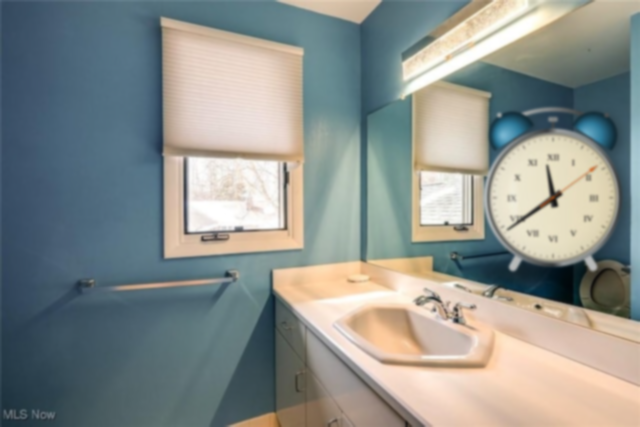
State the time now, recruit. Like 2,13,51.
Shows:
11,39,09
